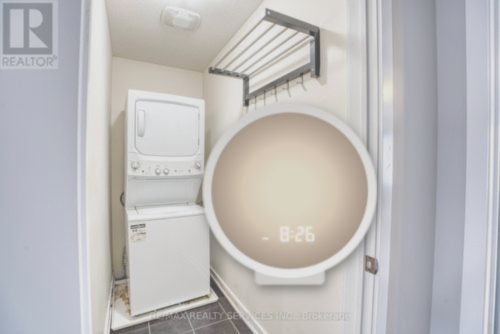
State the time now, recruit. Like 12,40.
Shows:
8,26
